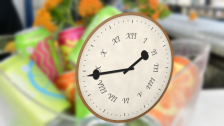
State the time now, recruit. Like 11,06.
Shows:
1,44
